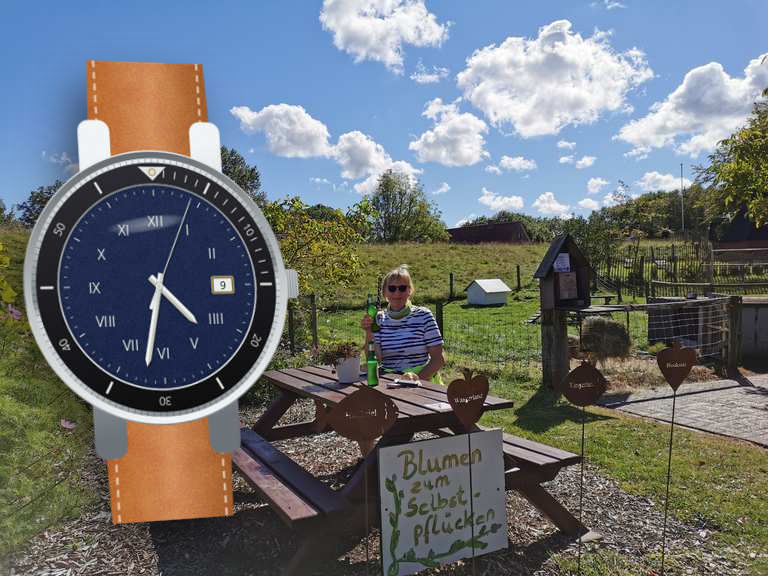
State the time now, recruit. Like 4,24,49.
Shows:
4,32,04
